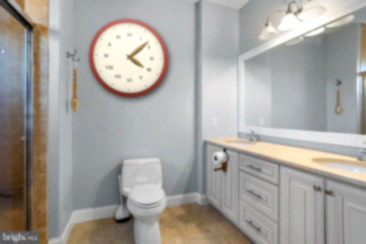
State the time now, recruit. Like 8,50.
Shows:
4,08
